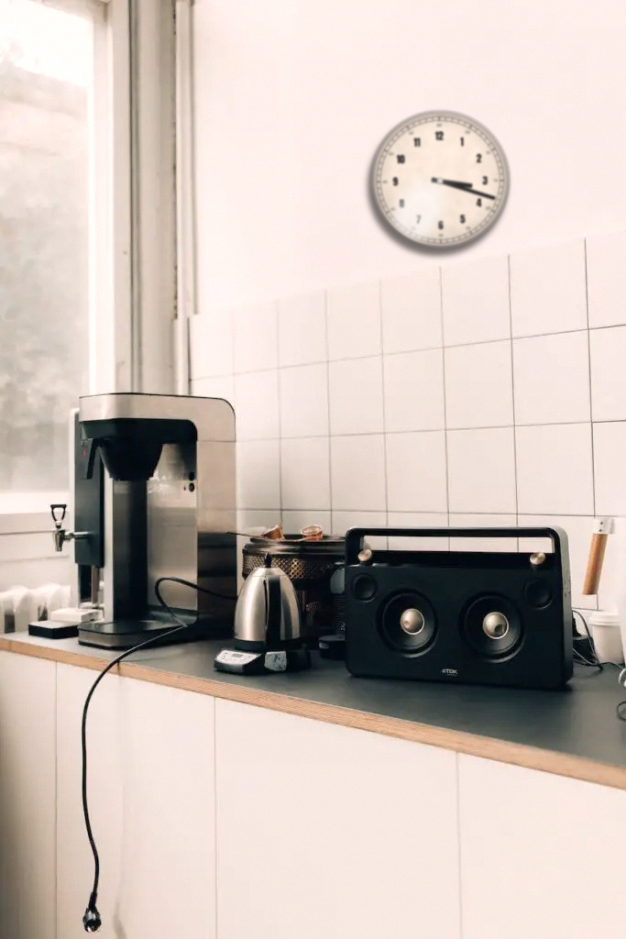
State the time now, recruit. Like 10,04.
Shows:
3,18
